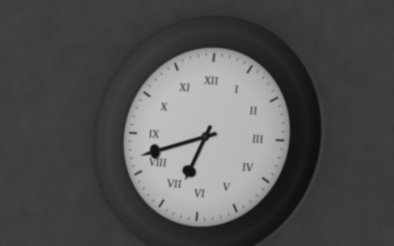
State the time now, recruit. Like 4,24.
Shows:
6,42
